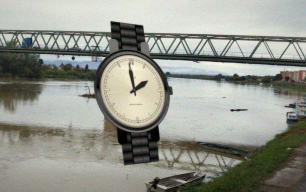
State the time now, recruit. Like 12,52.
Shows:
1,59
